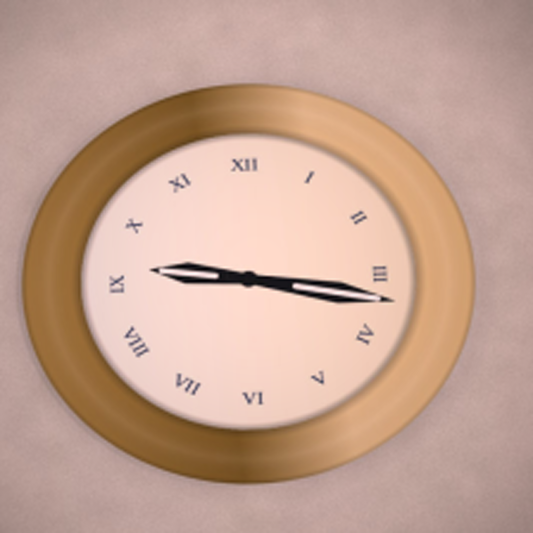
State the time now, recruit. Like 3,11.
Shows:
9,17
